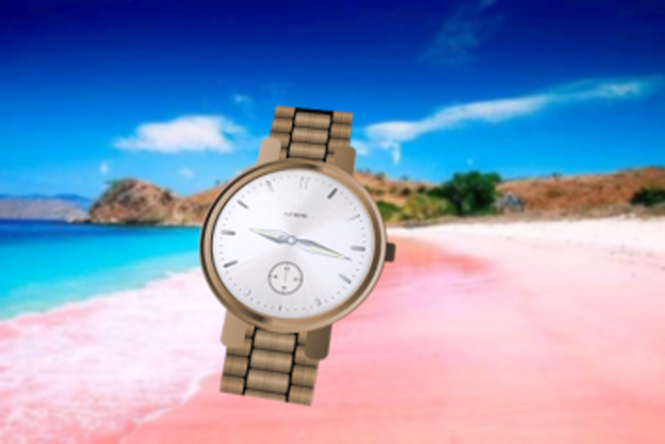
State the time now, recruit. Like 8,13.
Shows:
9,17
